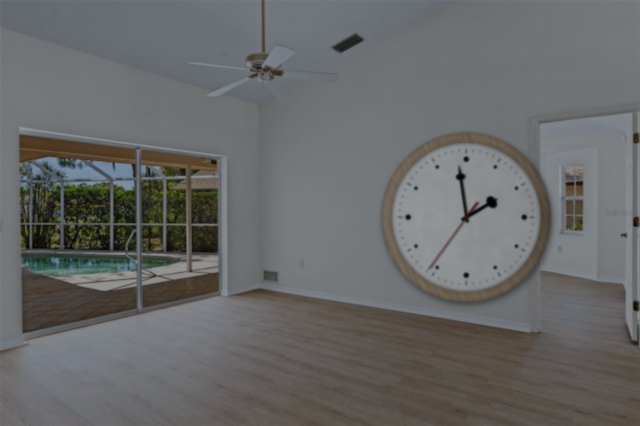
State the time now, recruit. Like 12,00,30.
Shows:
1,58,36
